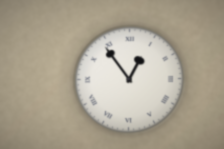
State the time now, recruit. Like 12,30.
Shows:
12,54
